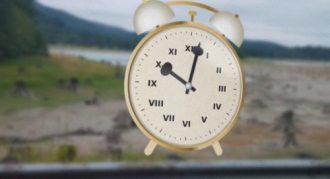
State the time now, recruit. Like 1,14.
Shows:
10,02
